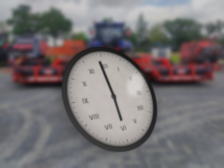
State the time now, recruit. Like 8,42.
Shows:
5,59
